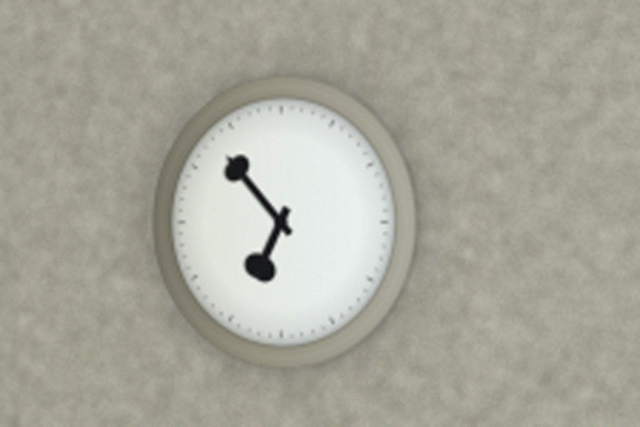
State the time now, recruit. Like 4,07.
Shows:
6,53
